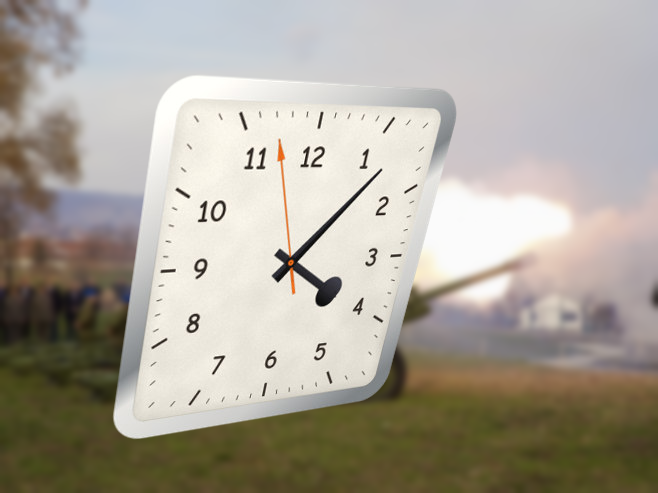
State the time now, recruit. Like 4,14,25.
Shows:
4,06,57
